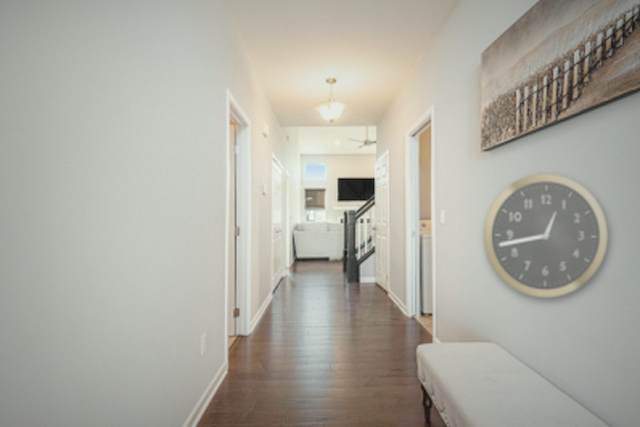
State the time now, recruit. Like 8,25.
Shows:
12,43
